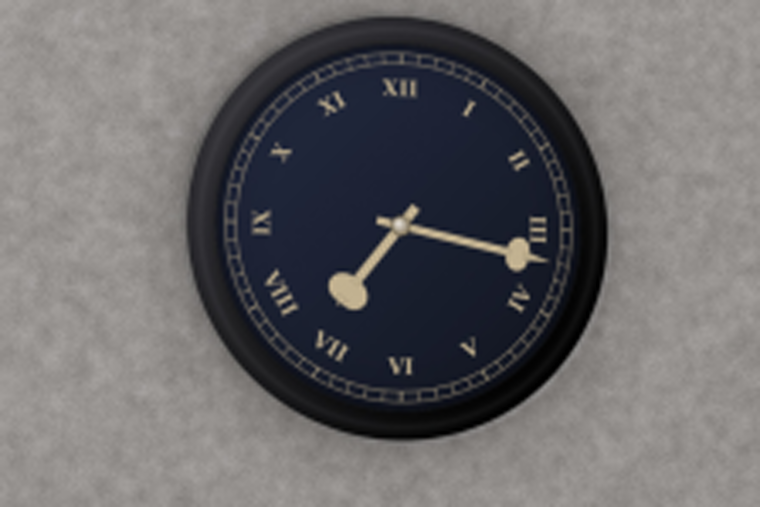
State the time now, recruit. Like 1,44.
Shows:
7,17
